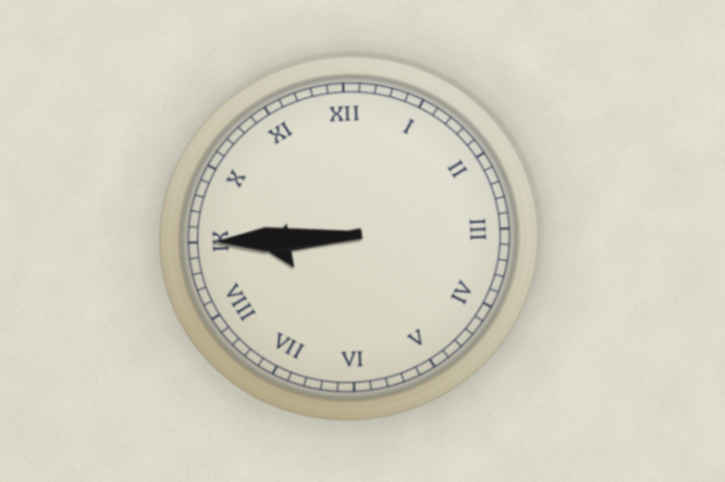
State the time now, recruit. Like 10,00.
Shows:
8,45
